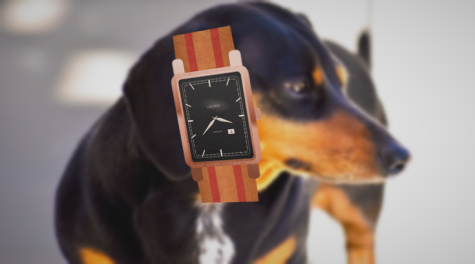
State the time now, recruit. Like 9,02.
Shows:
3,38
